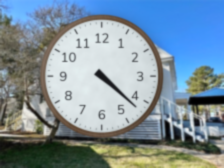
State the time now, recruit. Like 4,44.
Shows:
4,22
